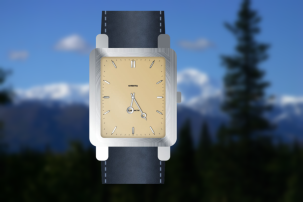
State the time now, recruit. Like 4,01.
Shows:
6,25
